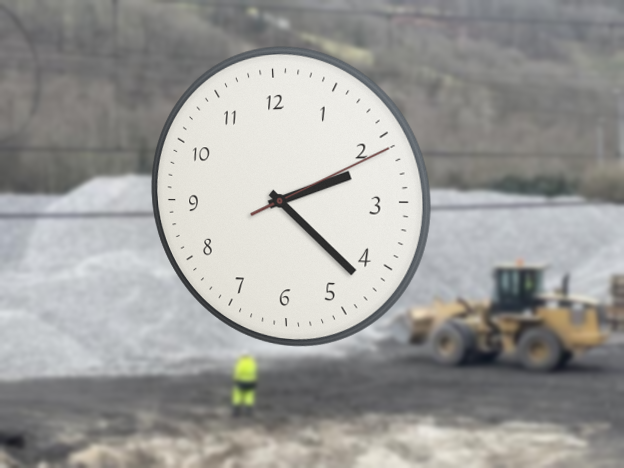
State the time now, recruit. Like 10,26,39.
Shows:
2,22,11
